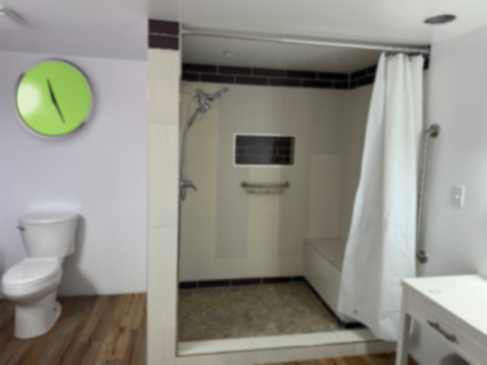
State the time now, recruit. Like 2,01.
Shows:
11,26
